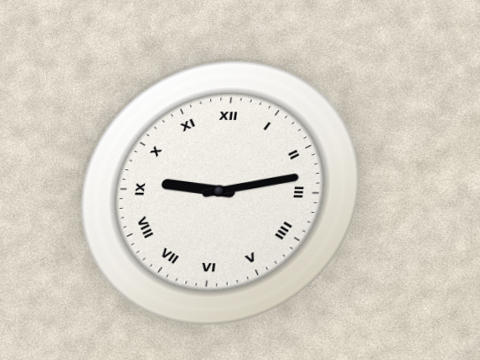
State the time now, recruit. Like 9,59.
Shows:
9,13
